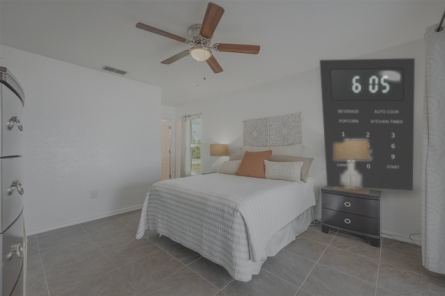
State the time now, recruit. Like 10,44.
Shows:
6,05
